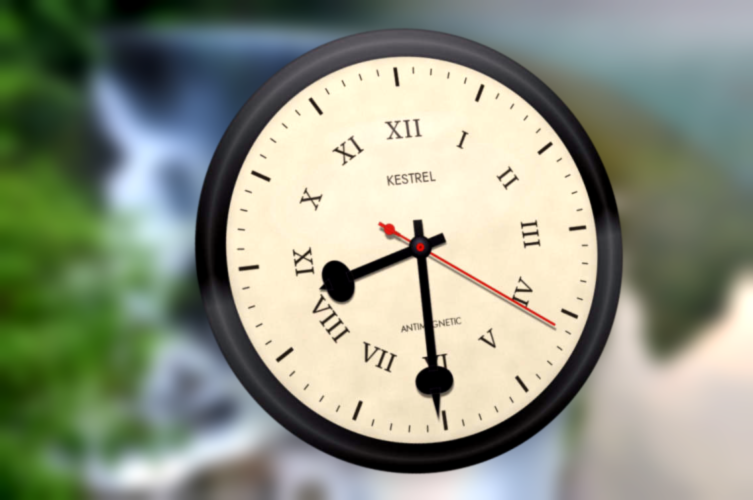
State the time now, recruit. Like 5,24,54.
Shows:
8,30,21
